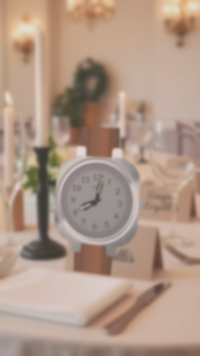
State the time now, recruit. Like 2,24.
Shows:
8,02
